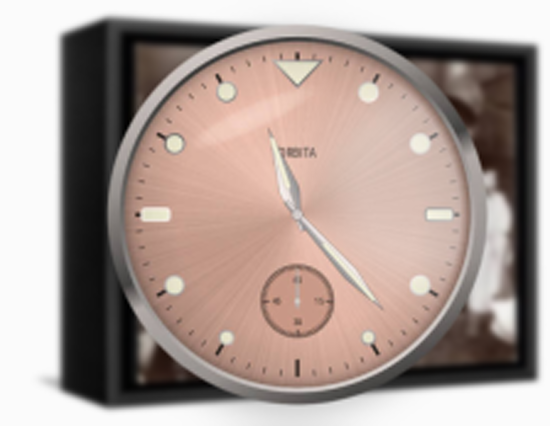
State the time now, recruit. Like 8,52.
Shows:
11,23
